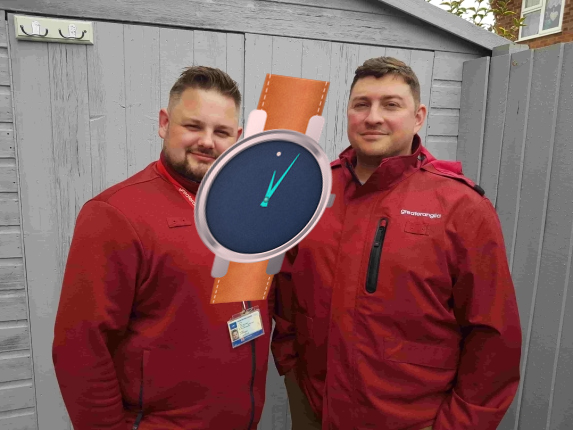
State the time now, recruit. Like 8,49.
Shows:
12,04
